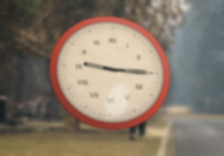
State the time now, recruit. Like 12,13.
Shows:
9,15
